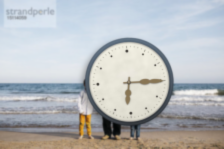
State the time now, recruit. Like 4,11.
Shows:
6,15
